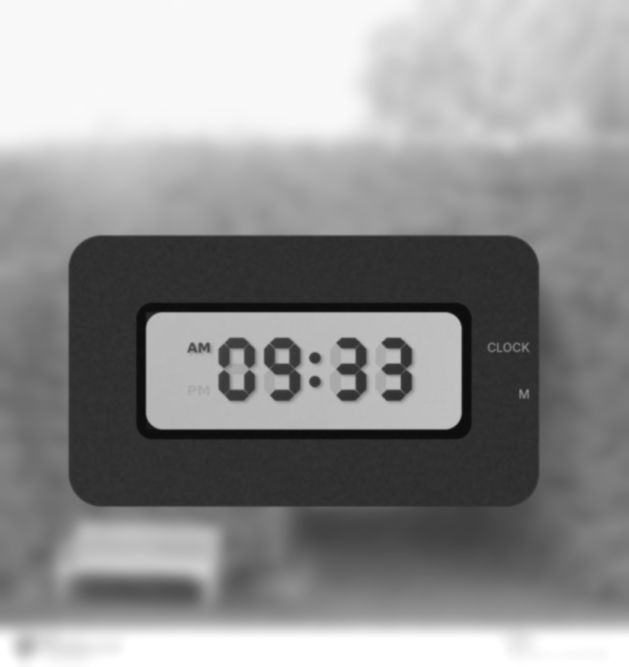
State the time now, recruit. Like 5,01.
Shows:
9,33
